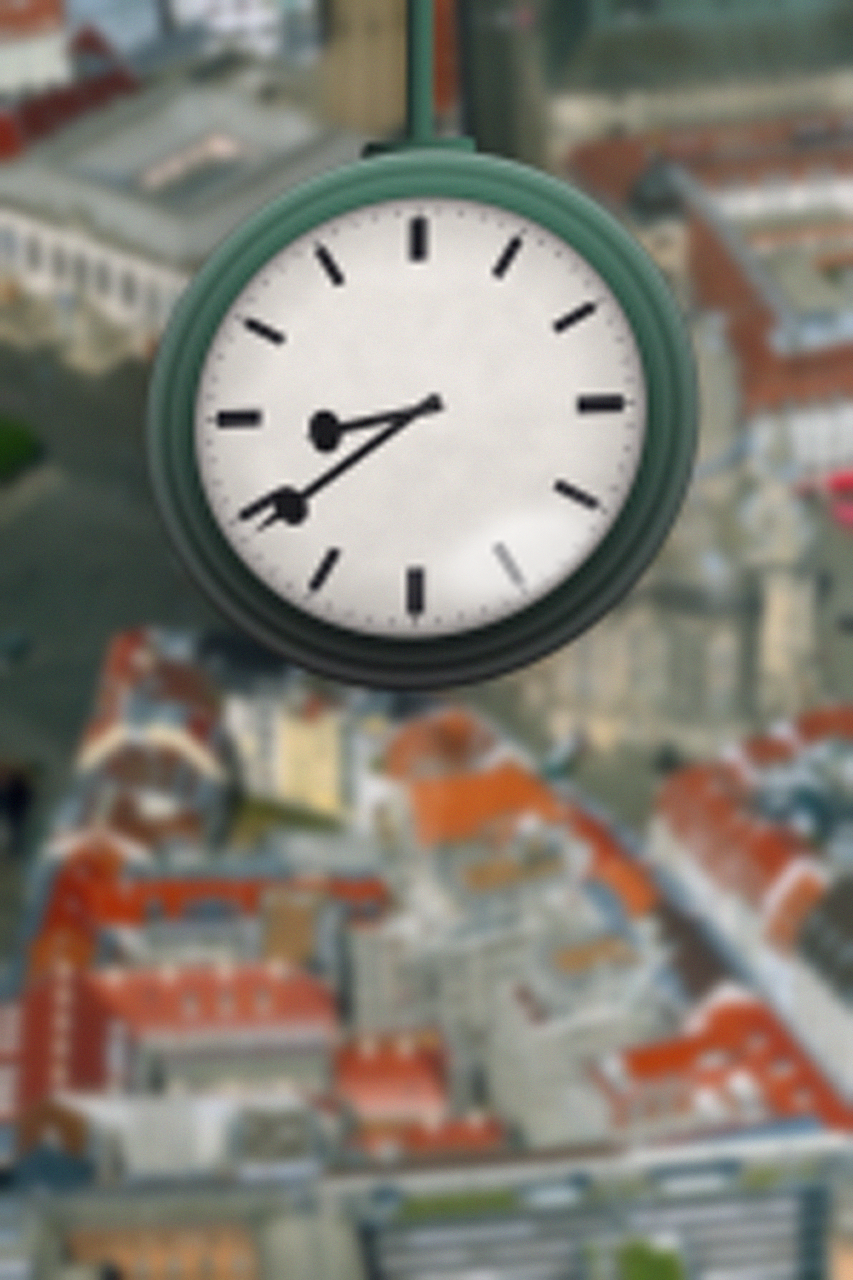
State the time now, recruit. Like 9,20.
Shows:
8,39
